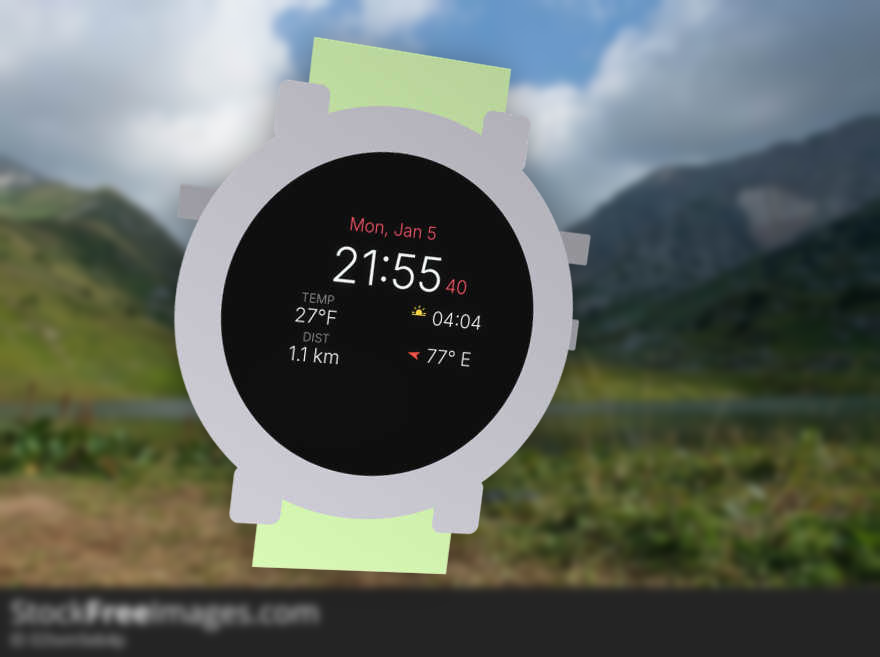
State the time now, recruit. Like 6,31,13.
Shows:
21,55,40
